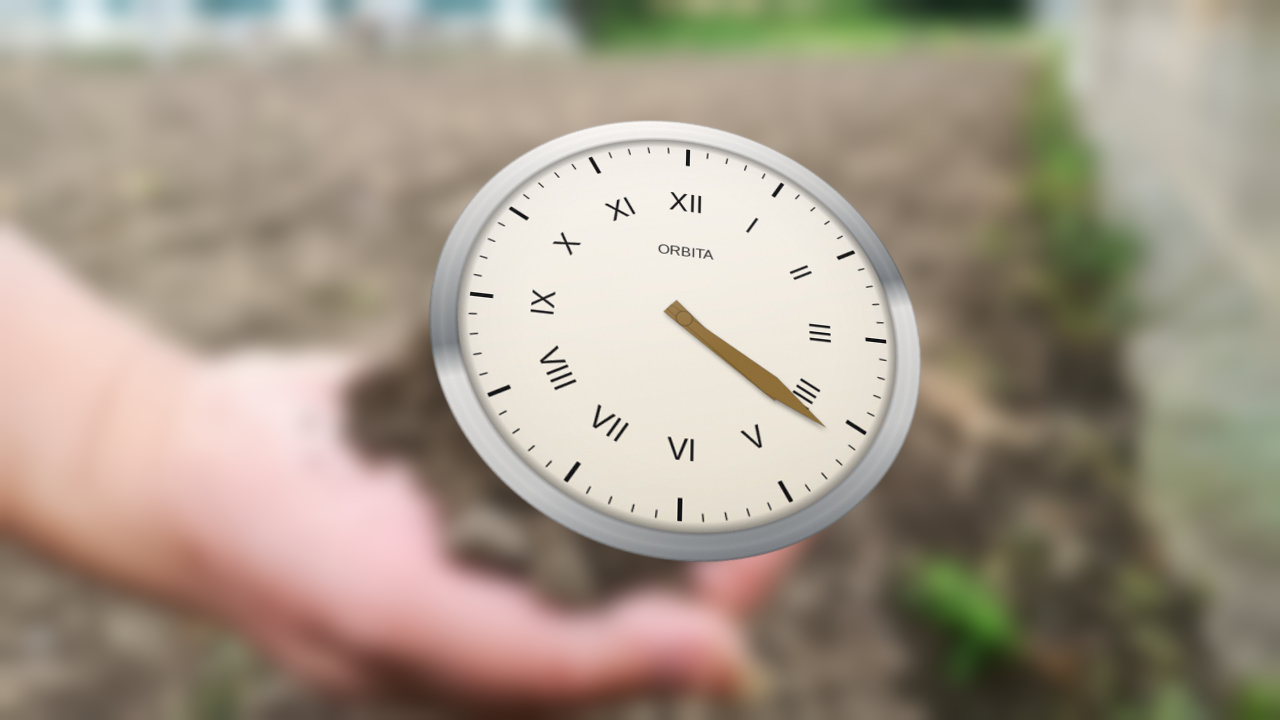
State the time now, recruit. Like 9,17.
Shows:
4,21
